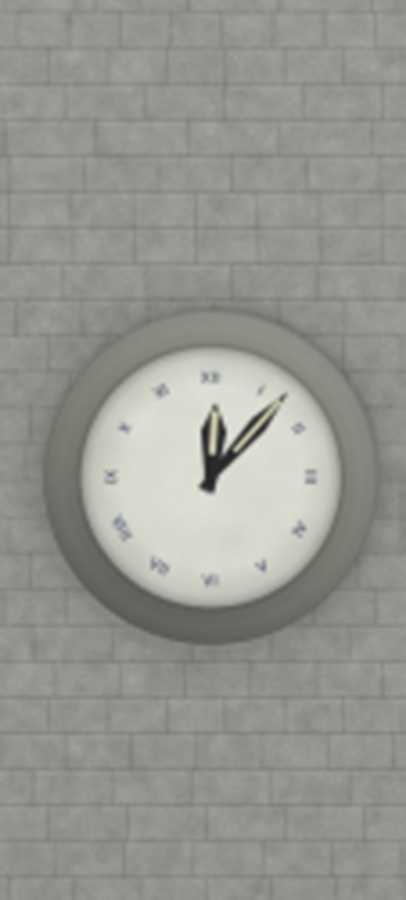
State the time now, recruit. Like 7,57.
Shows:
12,07
